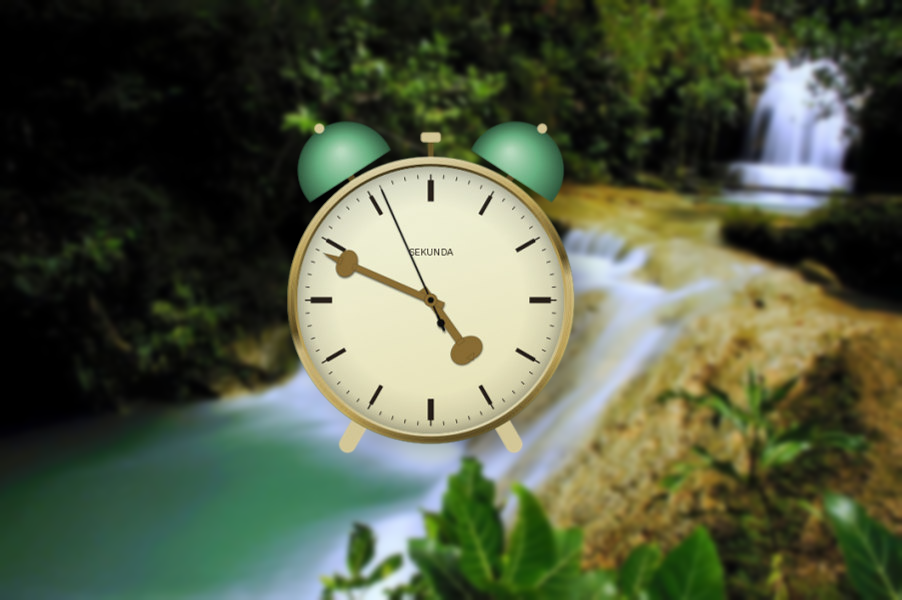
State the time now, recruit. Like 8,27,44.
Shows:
4,48,56
